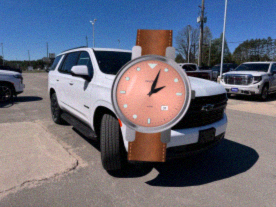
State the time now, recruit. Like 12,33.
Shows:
2,03
